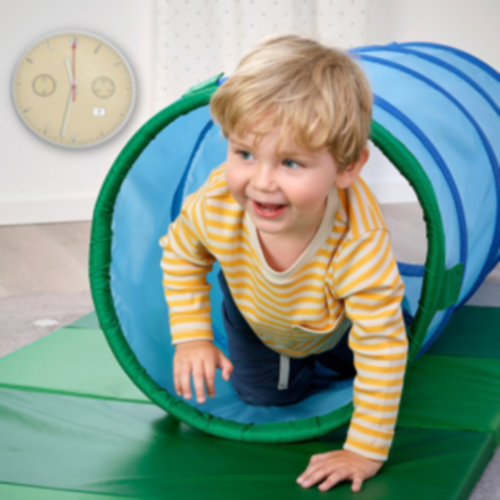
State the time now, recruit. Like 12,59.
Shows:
11,32
